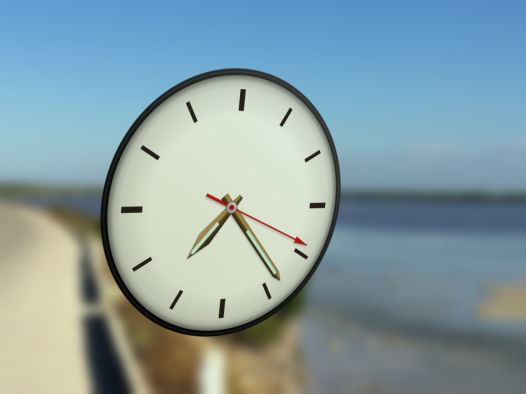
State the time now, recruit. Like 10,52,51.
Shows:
7,23,19
